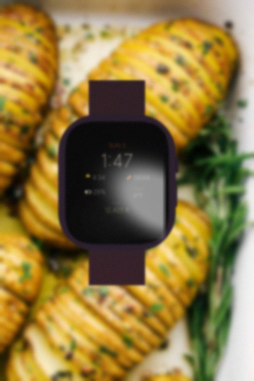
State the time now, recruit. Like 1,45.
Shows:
1,47
